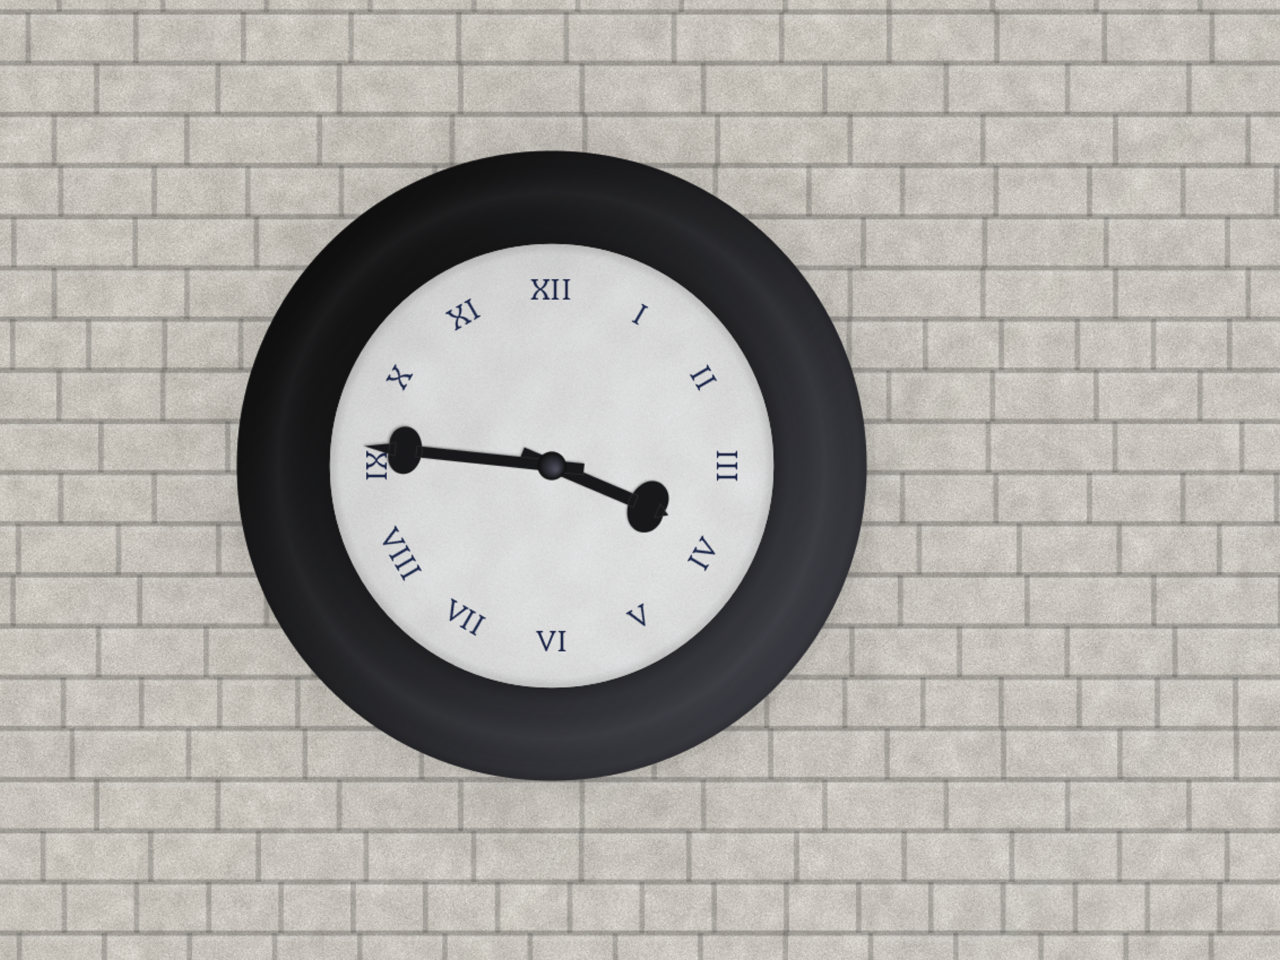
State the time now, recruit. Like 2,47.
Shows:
3,46
